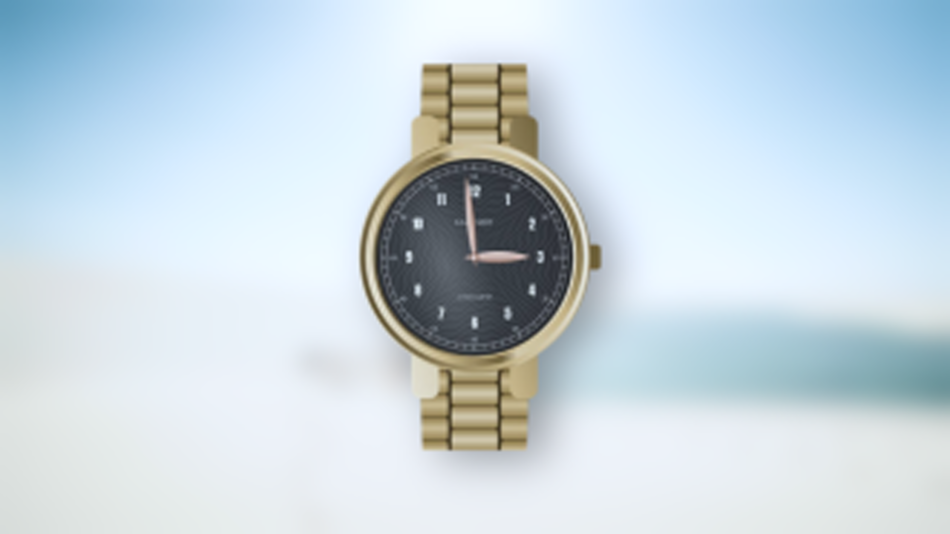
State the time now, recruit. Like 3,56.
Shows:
2,59
